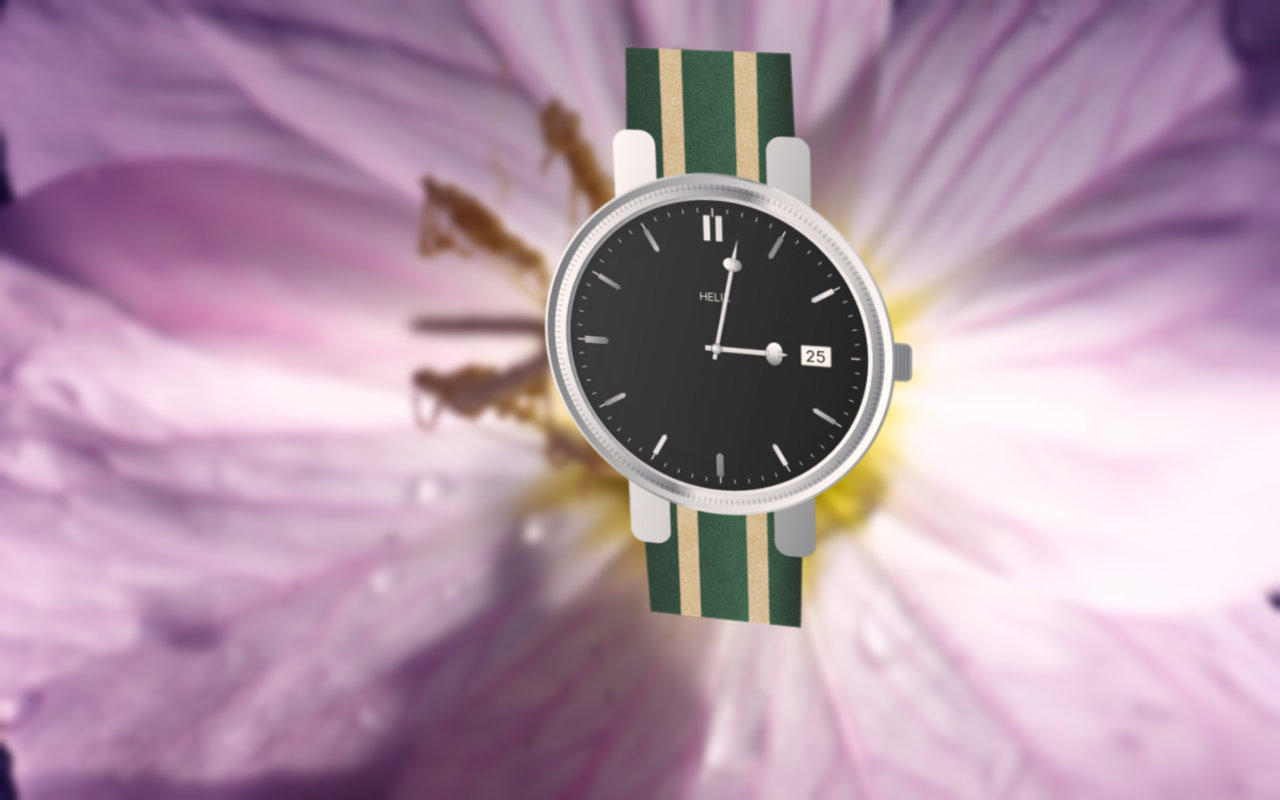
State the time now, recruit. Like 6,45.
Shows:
3,02
